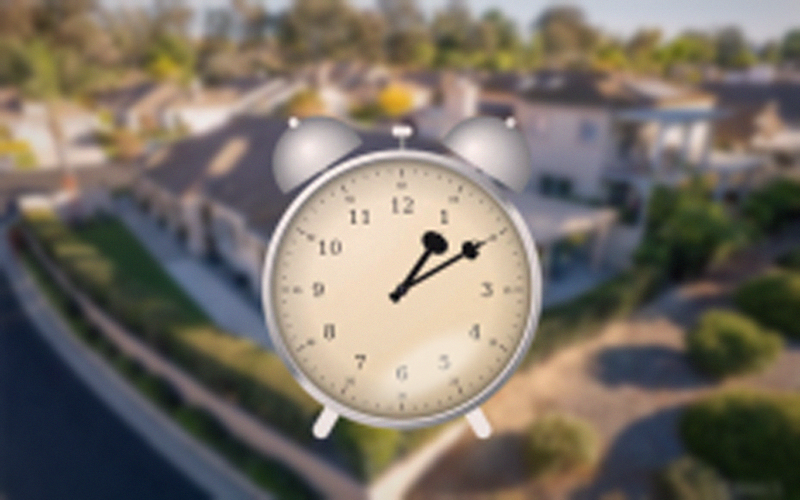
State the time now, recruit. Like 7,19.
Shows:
1,10
